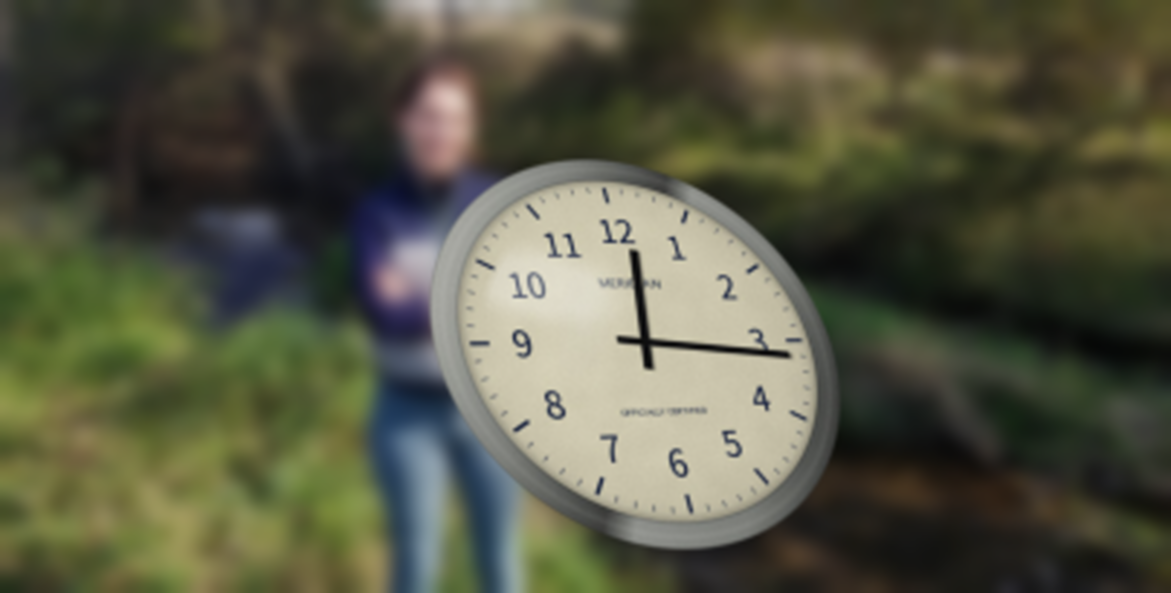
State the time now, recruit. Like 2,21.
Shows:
12,16
